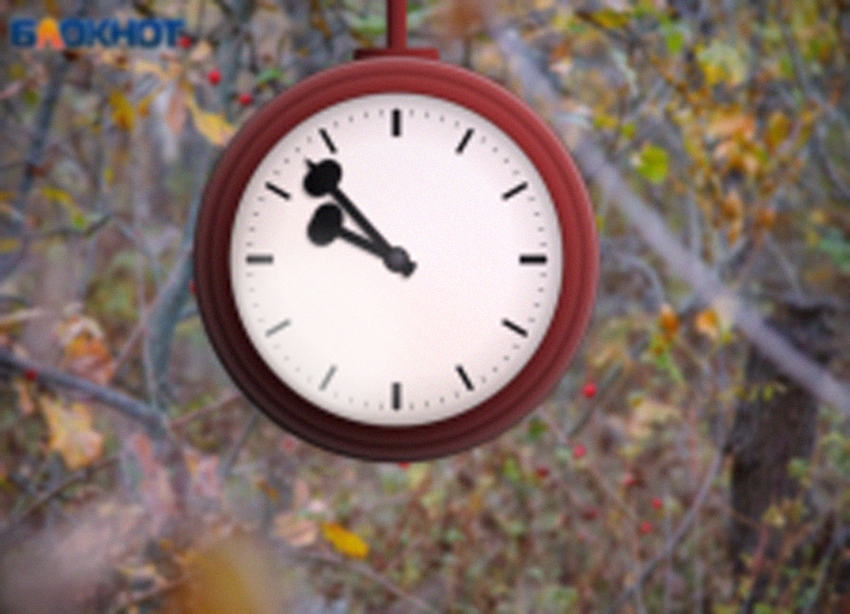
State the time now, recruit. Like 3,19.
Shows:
9,53
